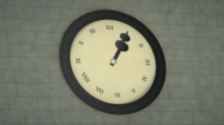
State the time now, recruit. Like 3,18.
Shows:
1,05
